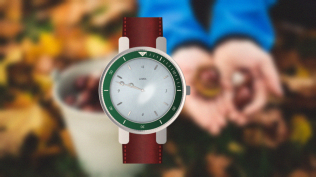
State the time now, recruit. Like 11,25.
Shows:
9,48
